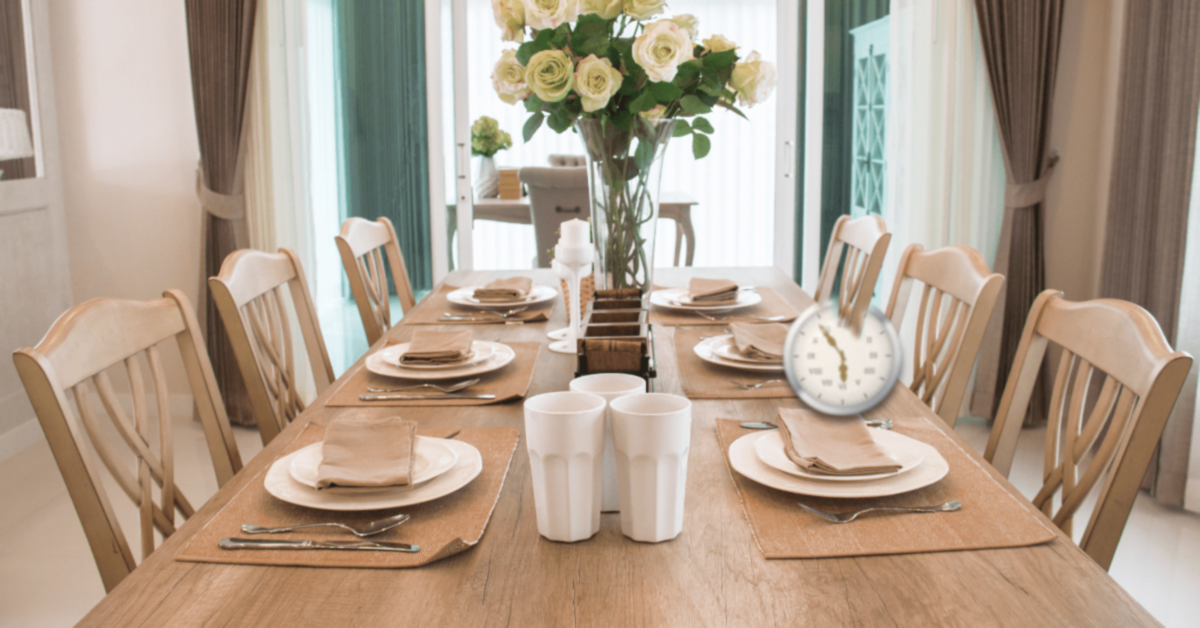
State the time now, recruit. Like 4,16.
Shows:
5,54
